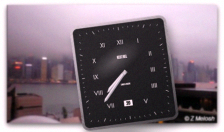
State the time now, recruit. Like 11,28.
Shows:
7,37
